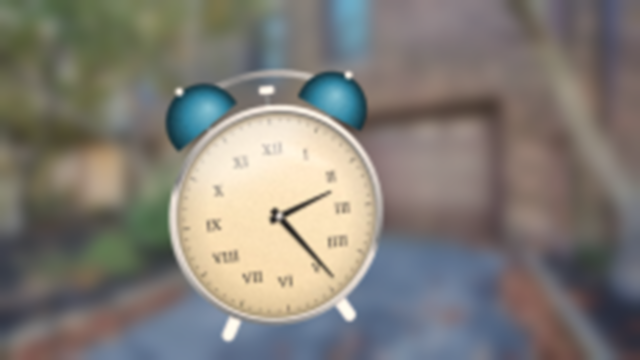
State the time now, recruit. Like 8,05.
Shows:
2,24
